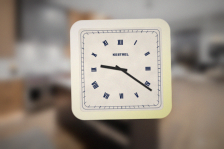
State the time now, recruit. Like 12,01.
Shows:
9,21
